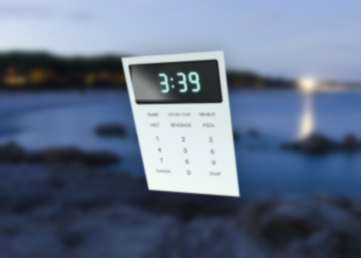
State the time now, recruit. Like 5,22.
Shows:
3,39
